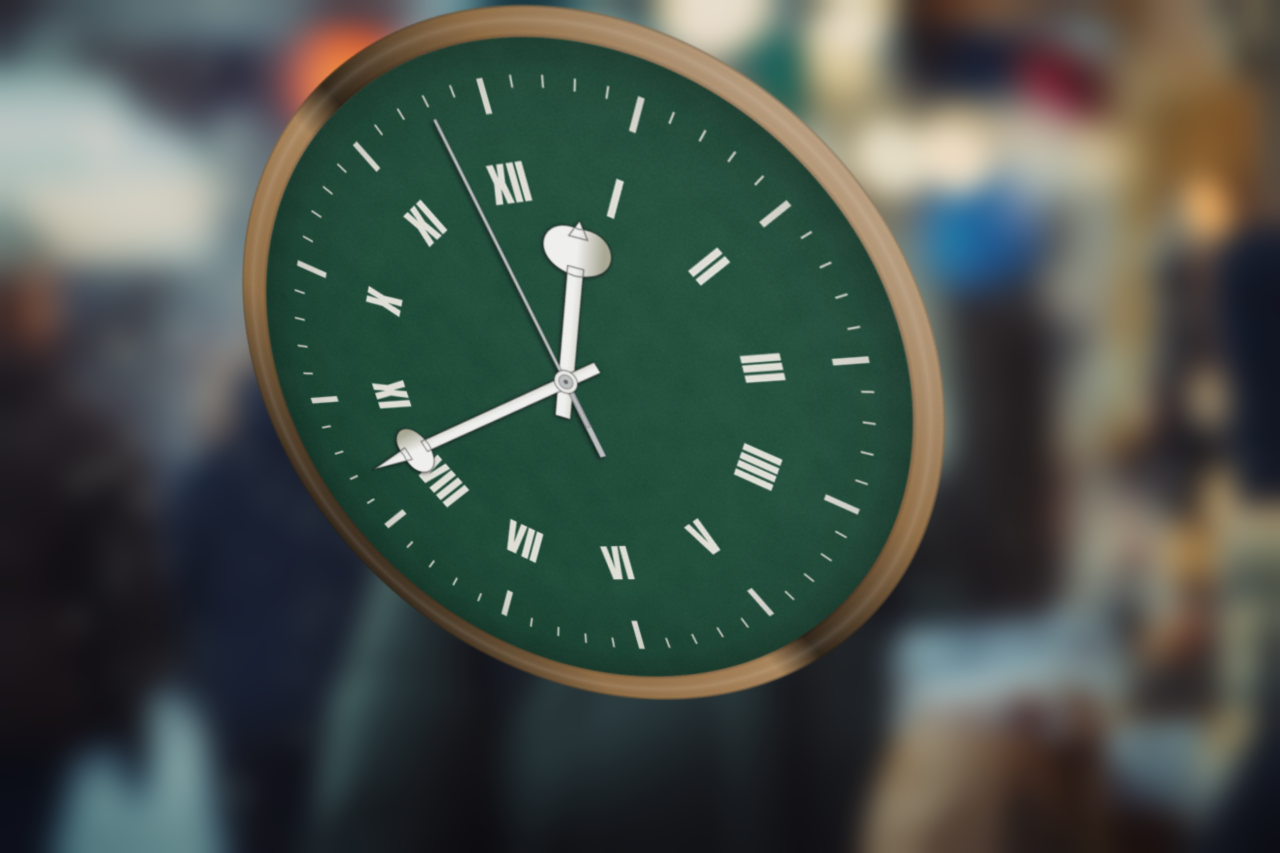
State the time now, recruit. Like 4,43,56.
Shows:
12,41,58
